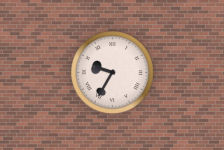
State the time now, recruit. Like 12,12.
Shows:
9,35
